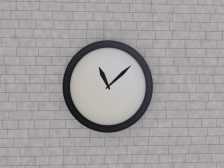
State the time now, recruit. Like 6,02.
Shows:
11,08
